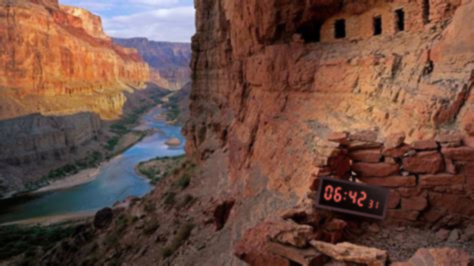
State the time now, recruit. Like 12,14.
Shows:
6,42
